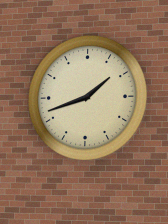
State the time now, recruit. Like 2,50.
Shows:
1,42
